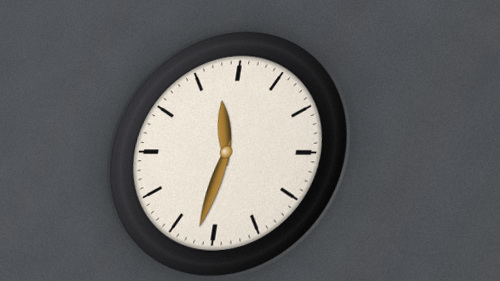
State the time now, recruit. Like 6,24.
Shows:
11,32
